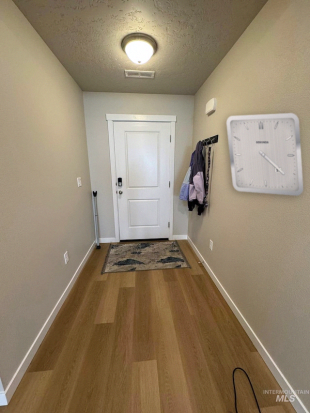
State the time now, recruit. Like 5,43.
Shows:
4,22
